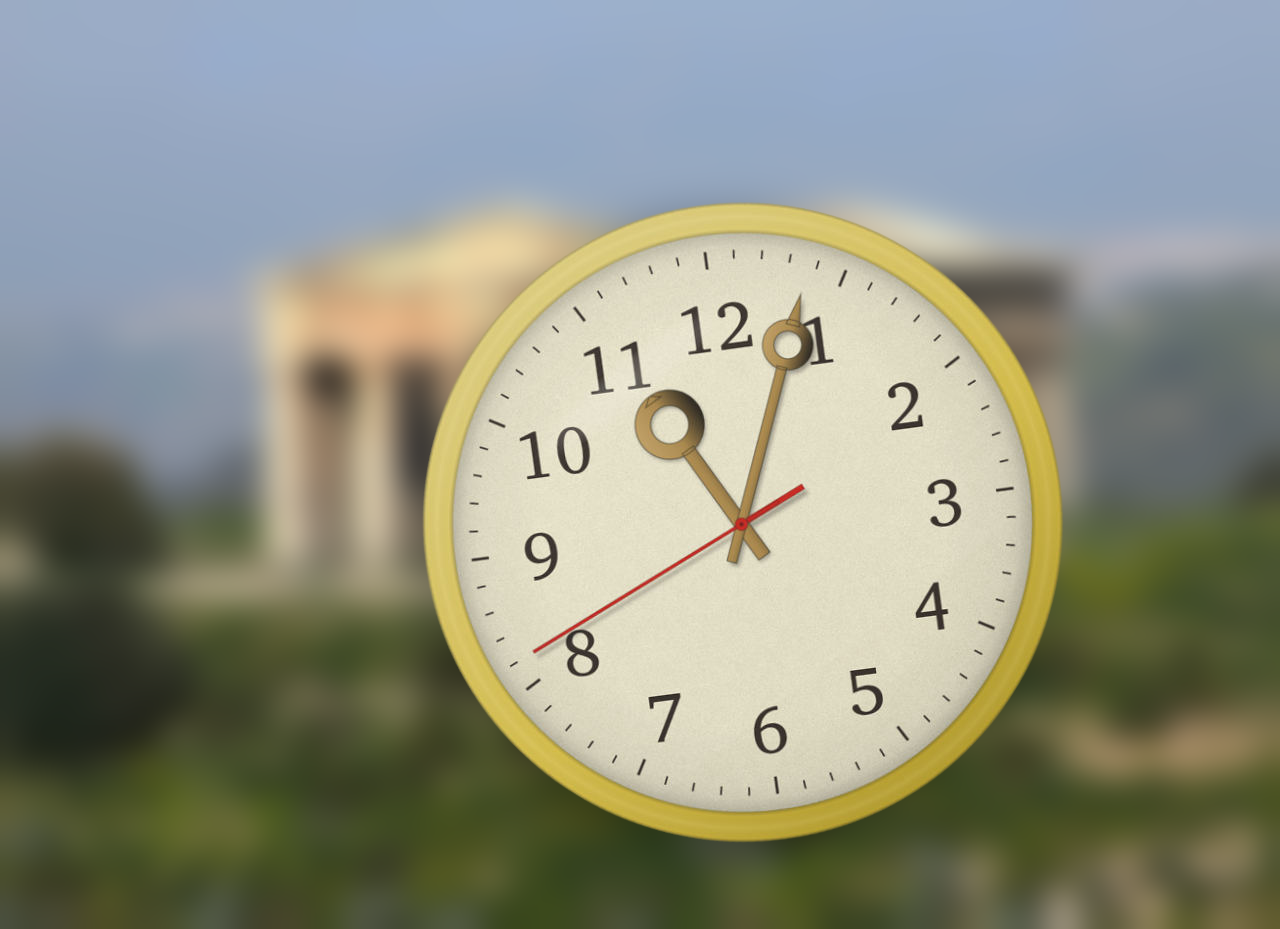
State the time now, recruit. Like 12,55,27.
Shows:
11,03,41
